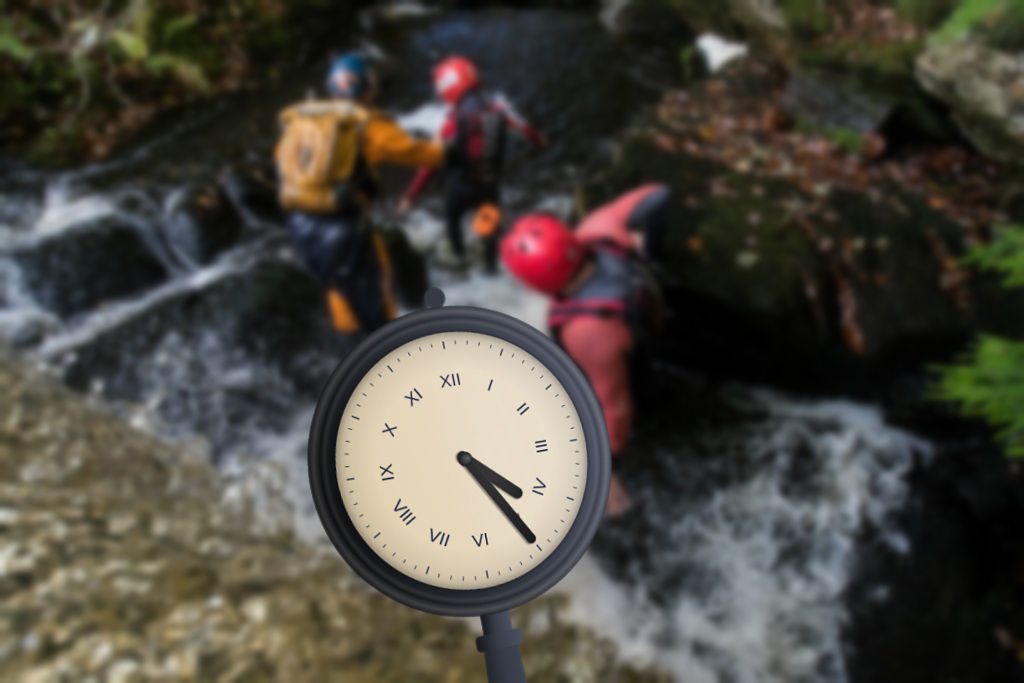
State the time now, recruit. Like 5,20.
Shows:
4,25
